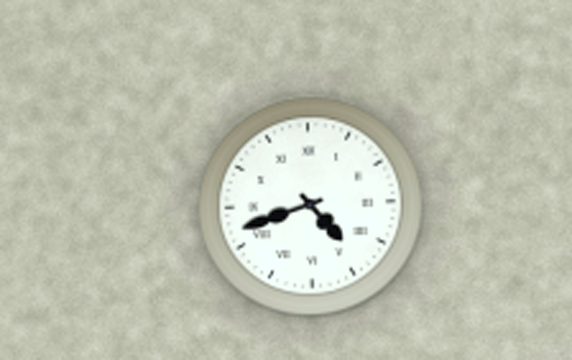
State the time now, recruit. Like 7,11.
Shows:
4,42
